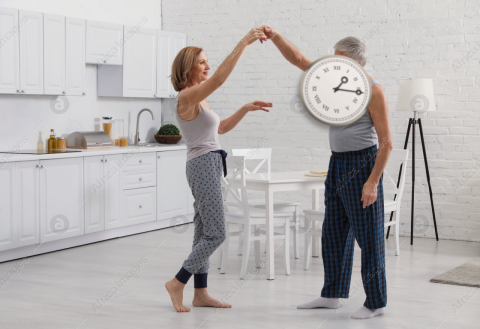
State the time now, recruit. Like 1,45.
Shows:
1,16
